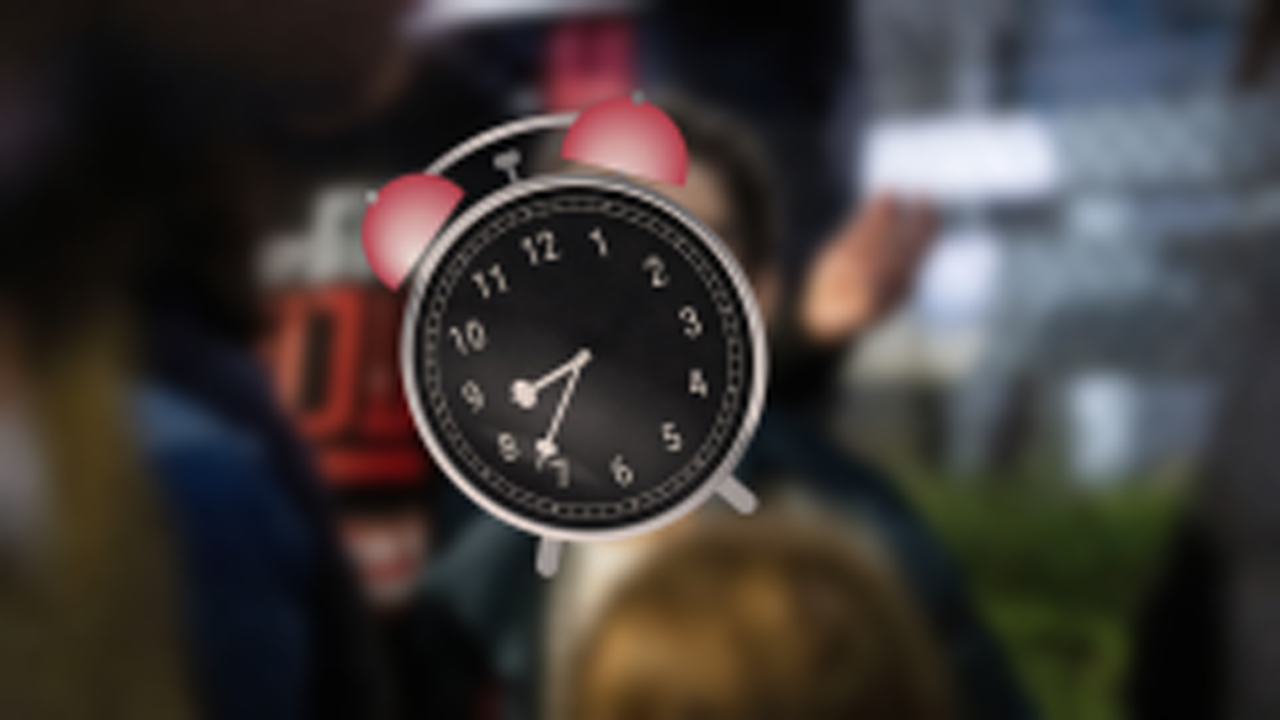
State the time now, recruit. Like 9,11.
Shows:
8,37
